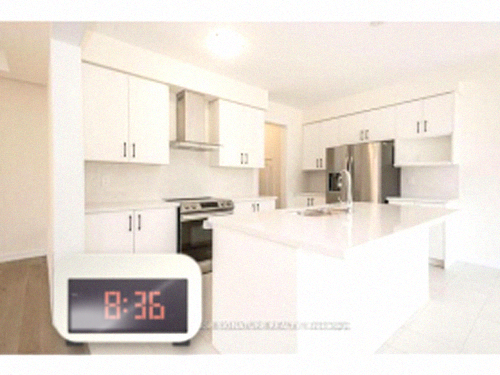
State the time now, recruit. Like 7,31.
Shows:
8,36
